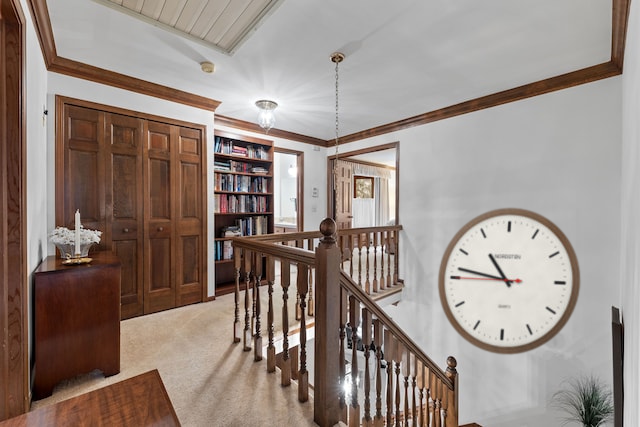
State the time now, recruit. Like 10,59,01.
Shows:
10,46,45
